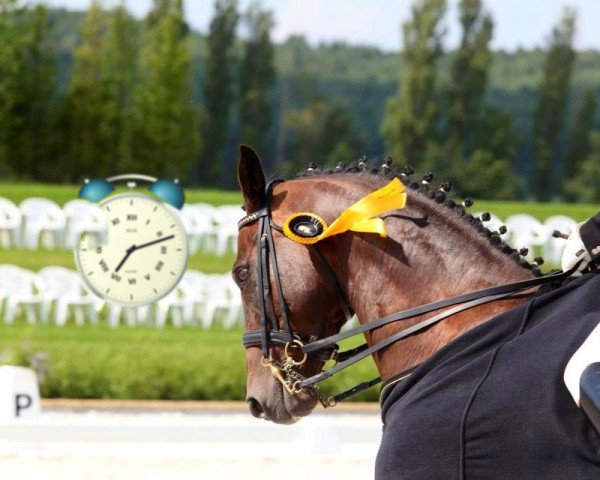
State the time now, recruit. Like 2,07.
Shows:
7,12
